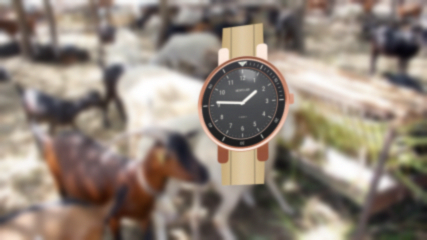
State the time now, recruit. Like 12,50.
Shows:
1,46
